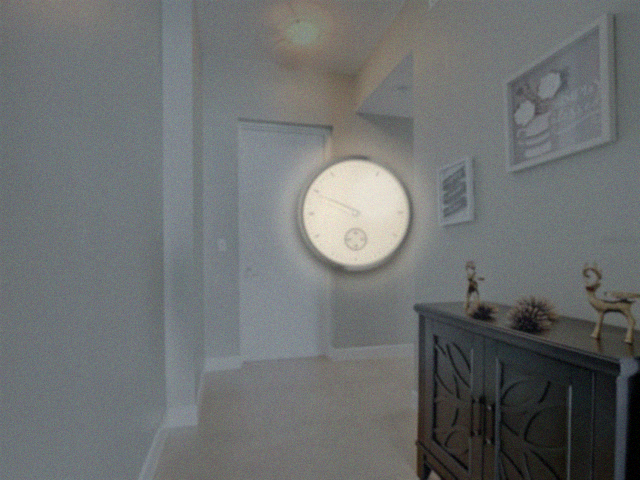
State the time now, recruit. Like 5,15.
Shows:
9,49
